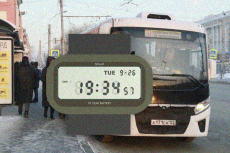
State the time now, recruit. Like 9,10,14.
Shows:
19,34,57
